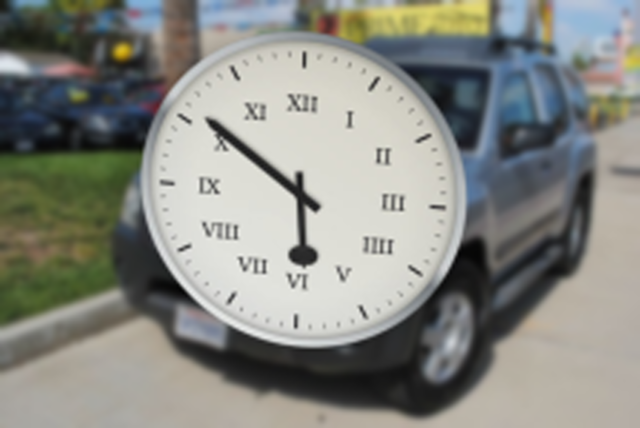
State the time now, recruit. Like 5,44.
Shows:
5,51
